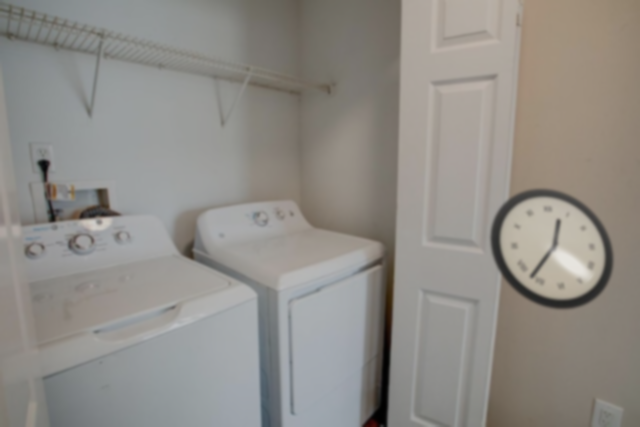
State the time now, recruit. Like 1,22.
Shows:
12,37
